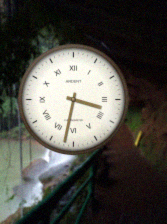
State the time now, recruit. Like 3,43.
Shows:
3,32
